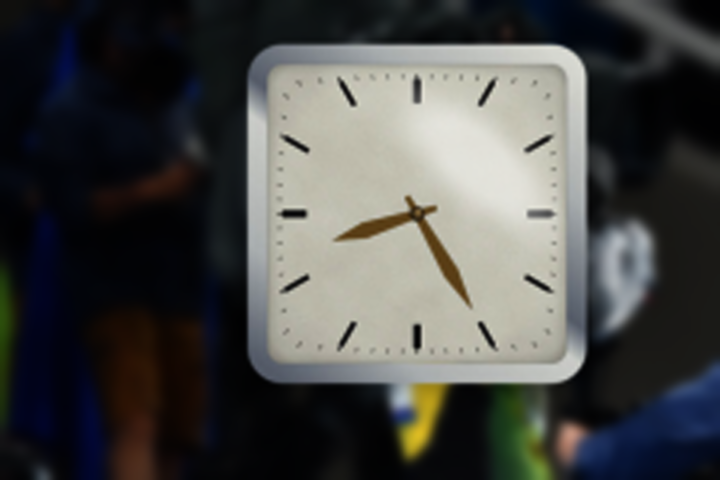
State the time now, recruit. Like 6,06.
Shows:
8,25
